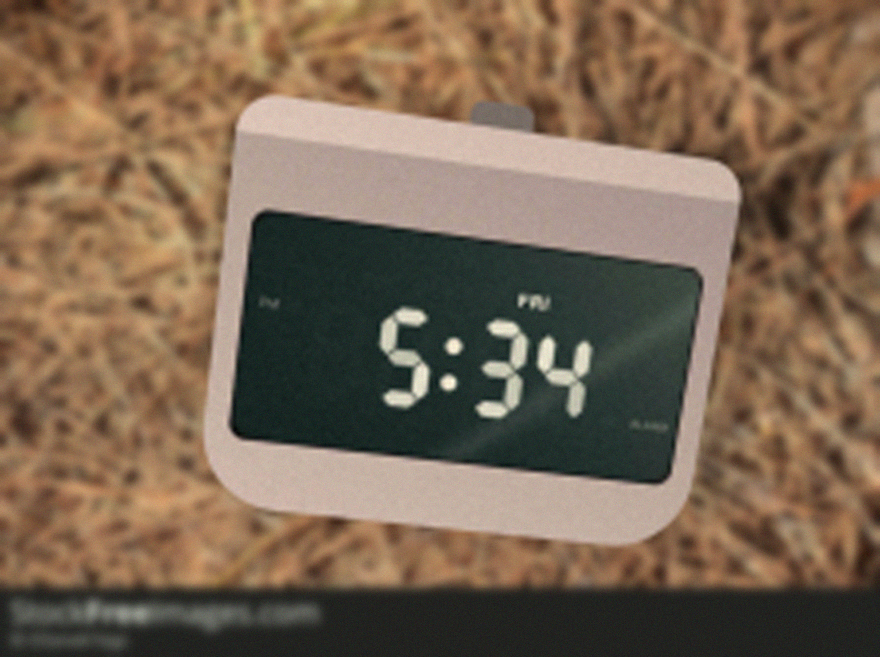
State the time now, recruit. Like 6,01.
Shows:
5,34
